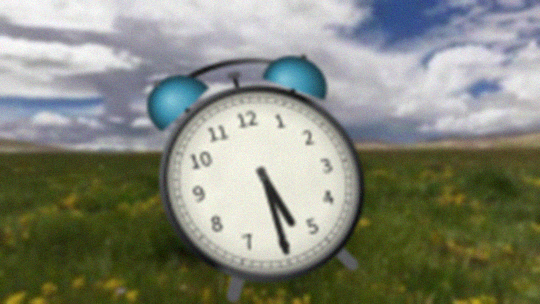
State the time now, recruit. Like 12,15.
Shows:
5,30
